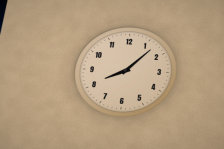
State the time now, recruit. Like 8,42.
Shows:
8,07
